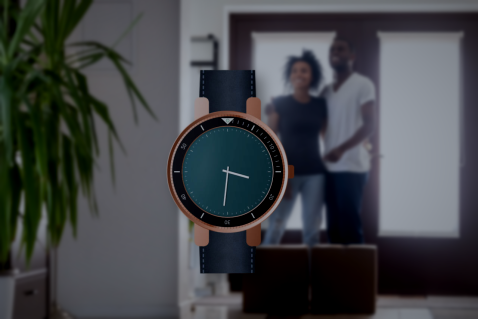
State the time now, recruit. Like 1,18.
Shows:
3,31
